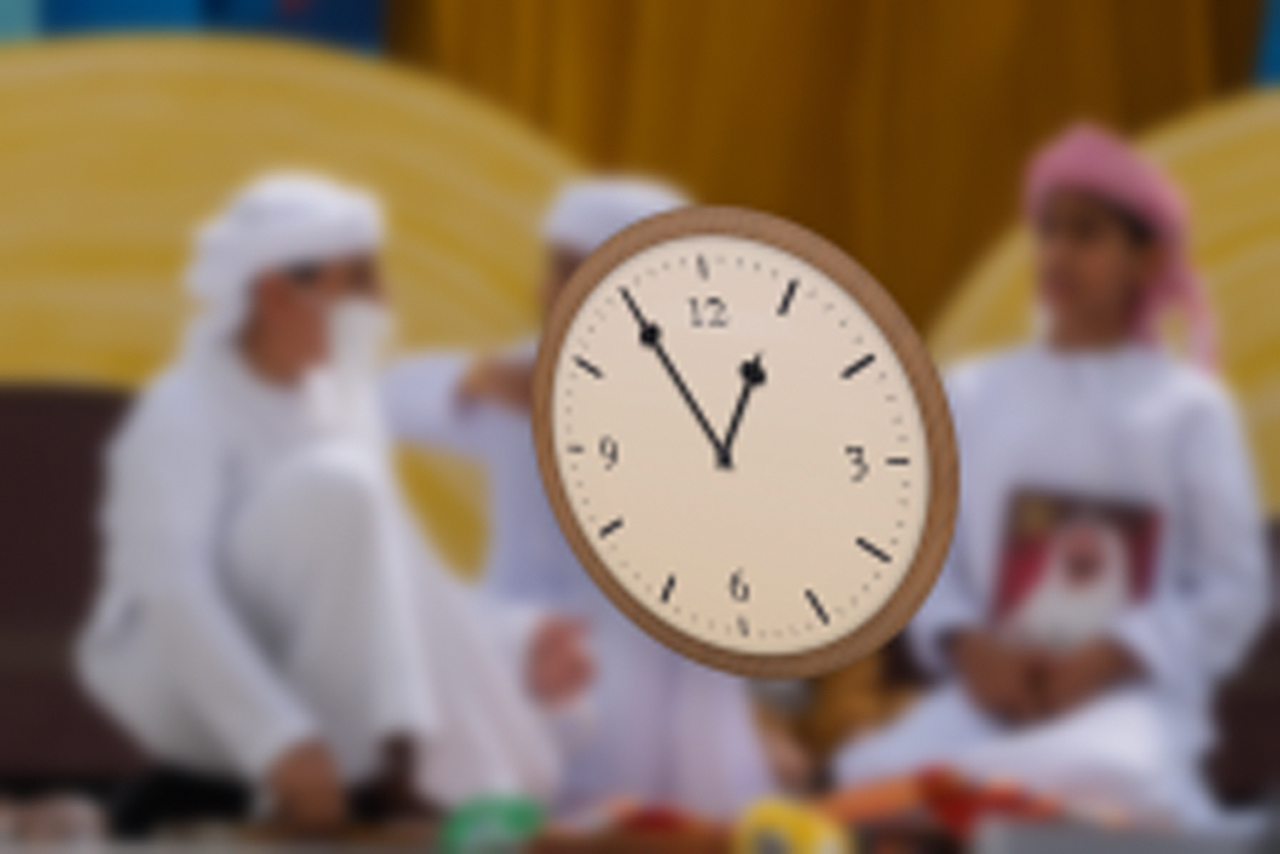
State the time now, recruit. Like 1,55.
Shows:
12,55
